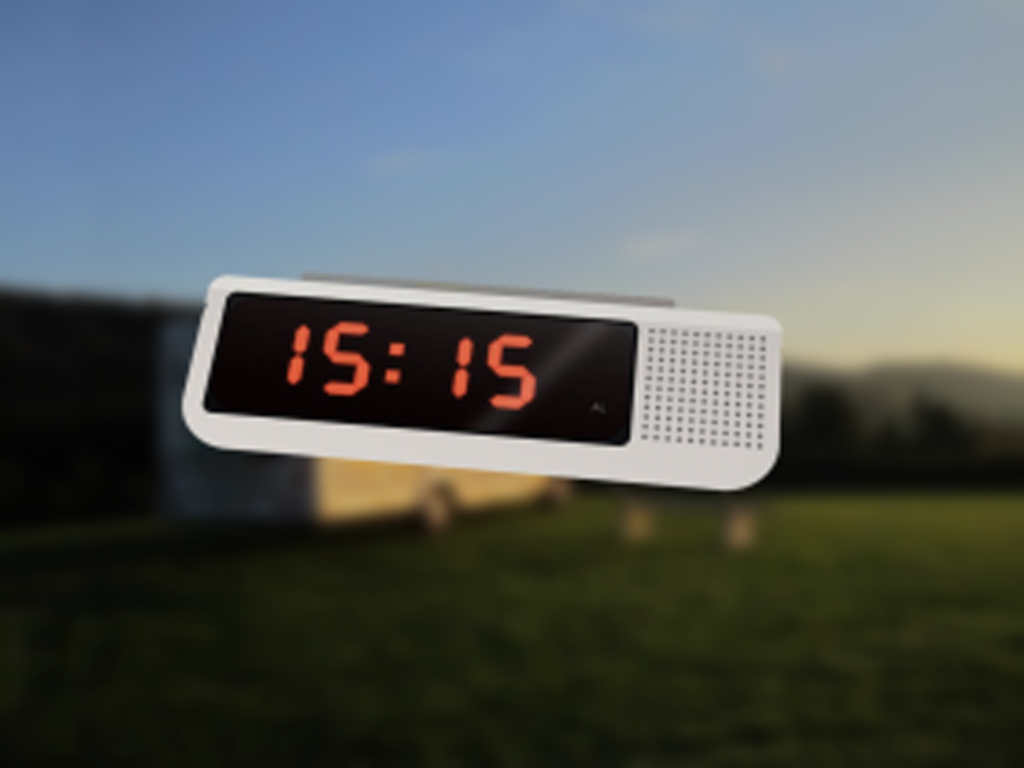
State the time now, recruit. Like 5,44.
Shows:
15,15
